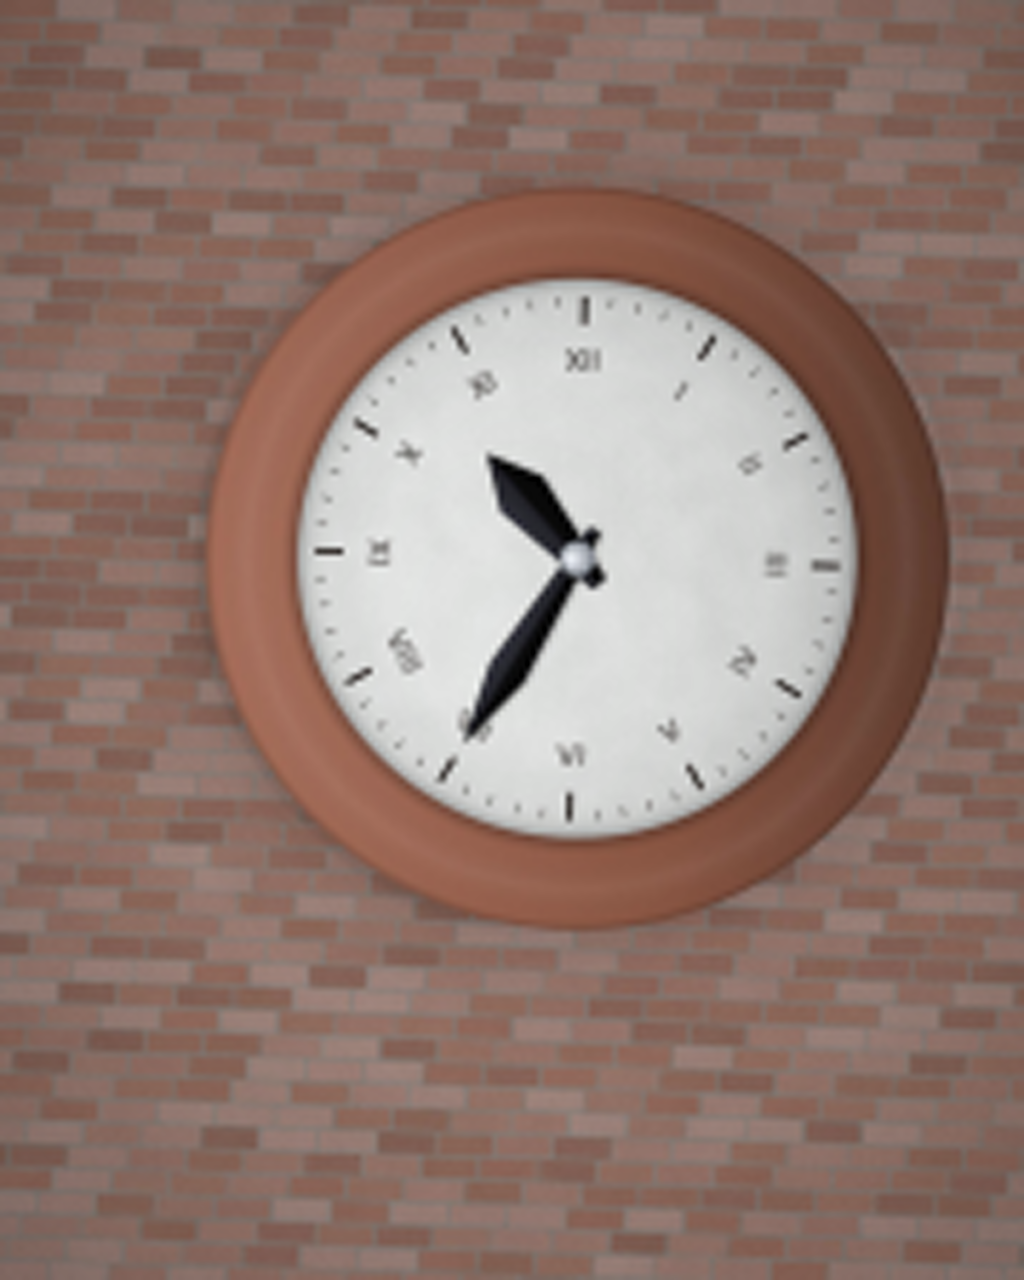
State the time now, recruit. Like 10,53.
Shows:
10,35
